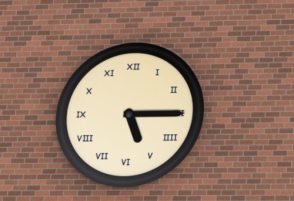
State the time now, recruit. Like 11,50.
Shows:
5,15
